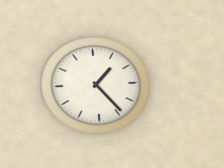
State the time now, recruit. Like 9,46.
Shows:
1,24
